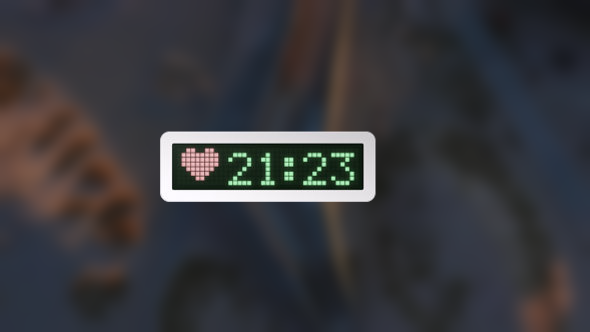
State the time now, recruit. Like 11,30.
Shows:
21,23
